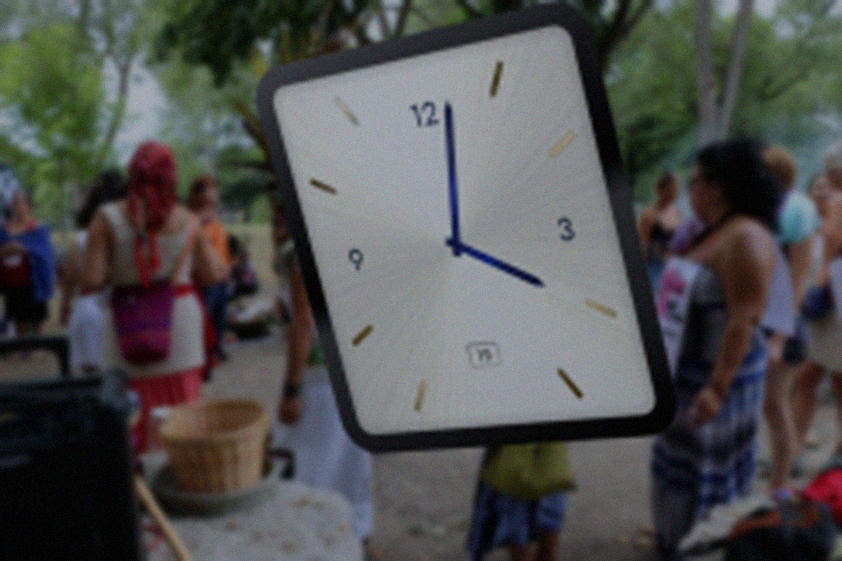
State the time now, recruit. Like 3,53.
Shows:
4,02
